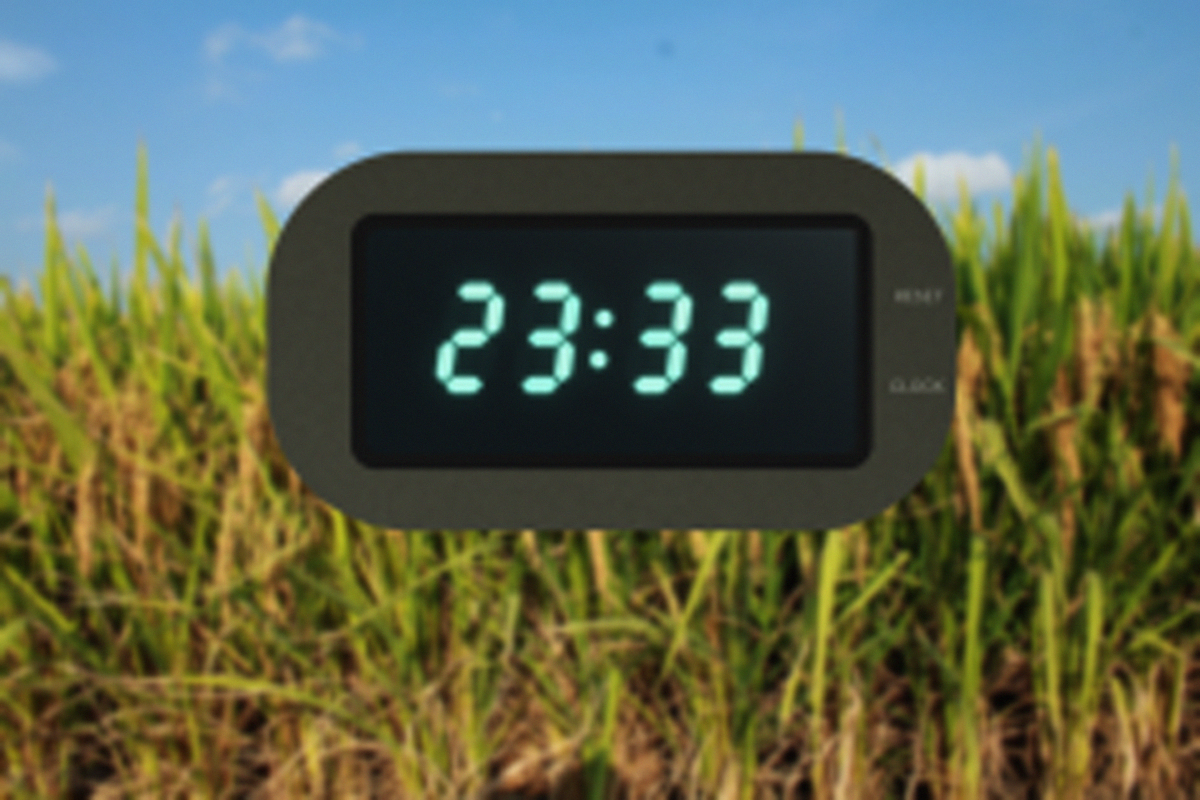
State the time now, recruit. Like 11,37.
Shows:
23,33
